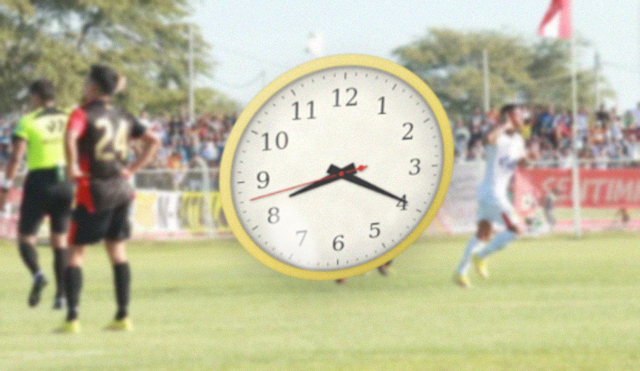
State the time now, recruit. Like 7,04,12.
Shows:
8,19,43
